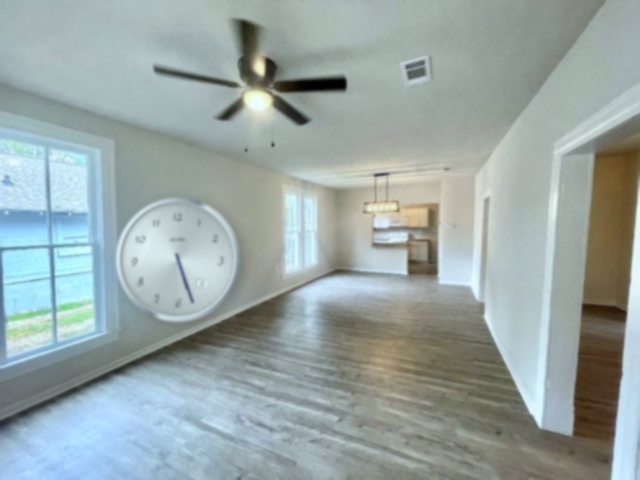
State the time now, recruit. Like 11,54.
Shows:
5,27
